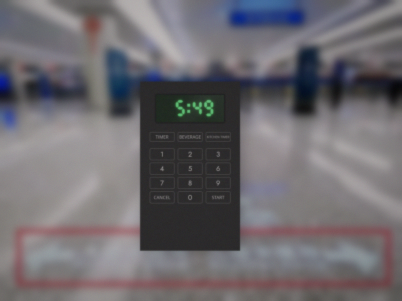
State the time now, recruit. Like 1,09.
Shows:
5,49
